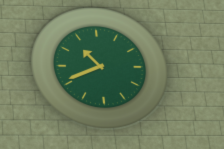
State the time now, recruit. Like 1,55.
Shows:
10,41
